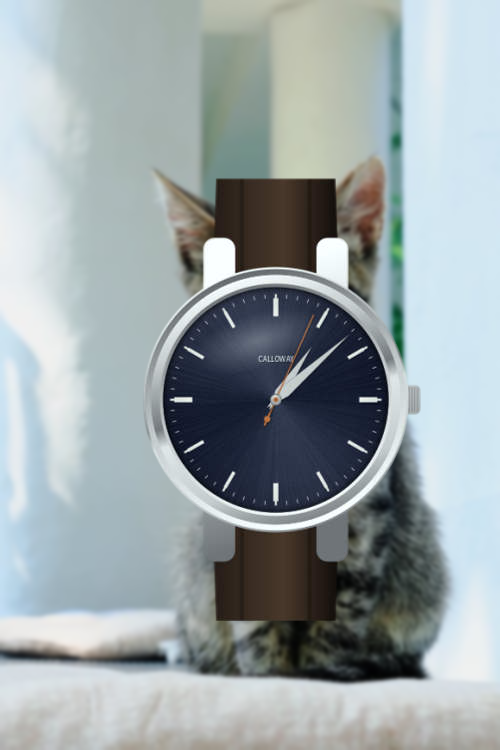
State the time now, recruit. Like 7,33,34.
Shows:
1,08,04
